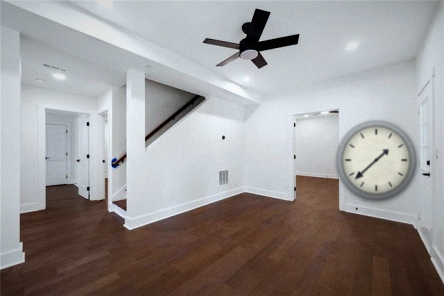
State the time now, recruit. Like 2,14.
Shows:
1,38
